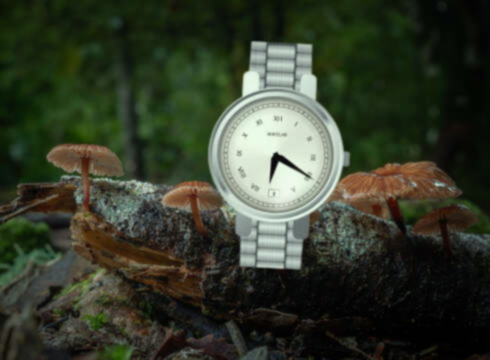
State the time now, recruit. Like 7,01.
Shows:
6,20
